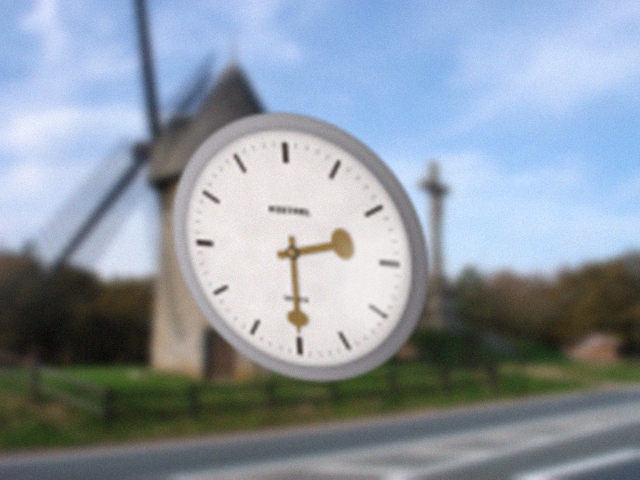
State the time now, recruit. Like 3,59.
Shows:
2,30
